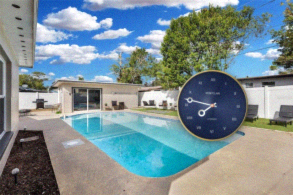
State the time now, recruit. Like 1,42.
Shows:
7,47
